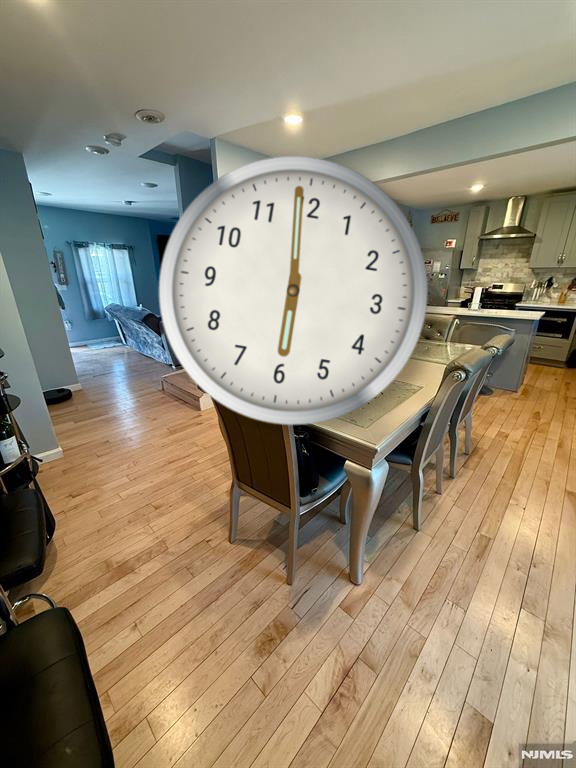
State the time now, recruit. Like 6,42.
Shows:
5,59
